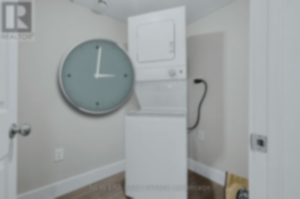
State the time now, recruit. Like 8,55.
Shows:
3,01
